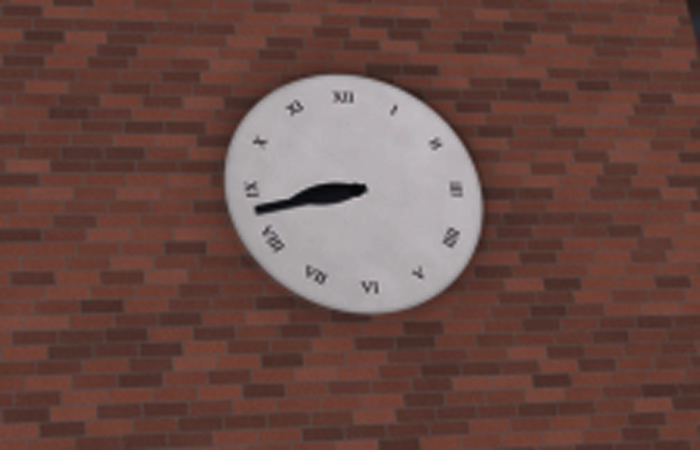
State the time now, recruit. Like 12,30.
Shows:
8,43
